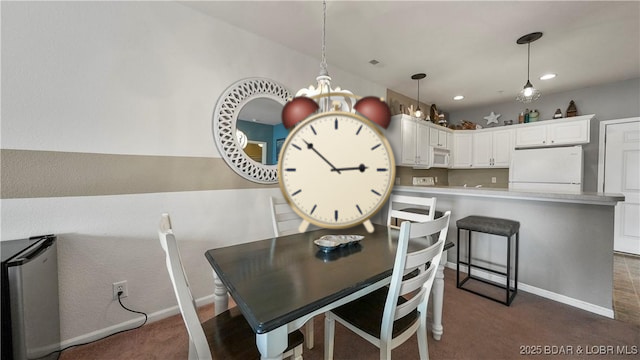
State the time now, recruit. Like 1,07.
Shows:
2,52
